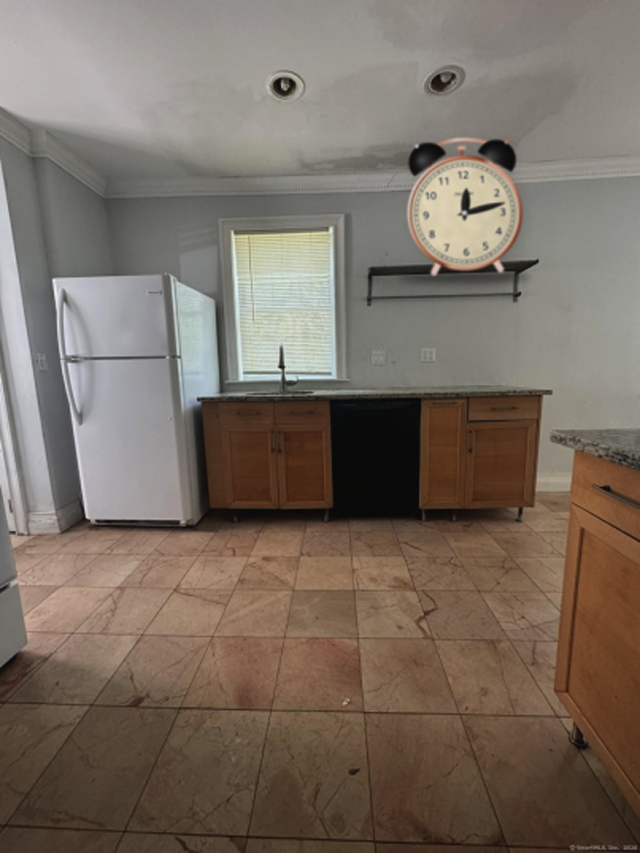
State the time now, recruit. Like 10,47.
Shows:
12,13
